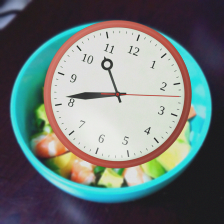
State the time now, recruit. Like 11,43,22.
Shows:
10,41,12
